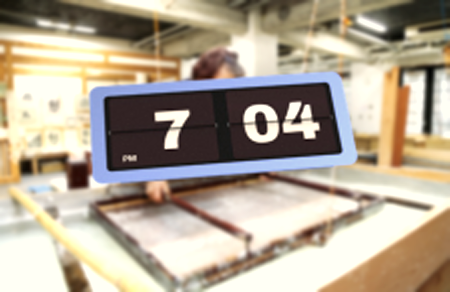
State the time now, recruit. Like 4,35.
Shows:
7,04
